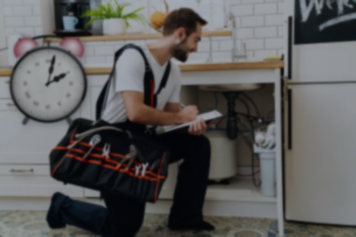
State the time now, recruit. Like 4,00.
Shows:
2,02
